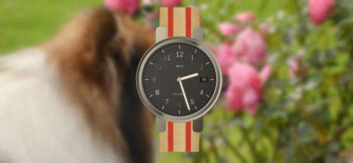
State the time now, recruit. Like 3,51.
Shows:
2,27
